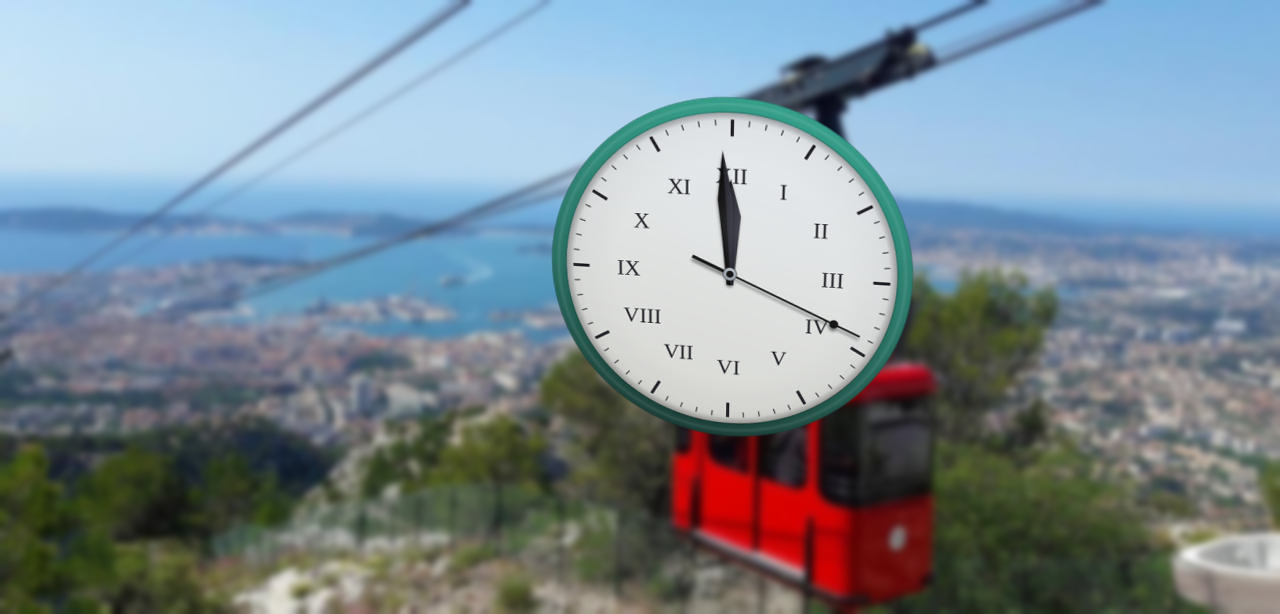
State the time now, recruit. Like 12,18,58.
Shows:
11,59,19
